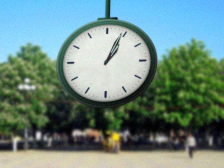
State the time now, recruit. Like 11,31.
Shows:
1,04
